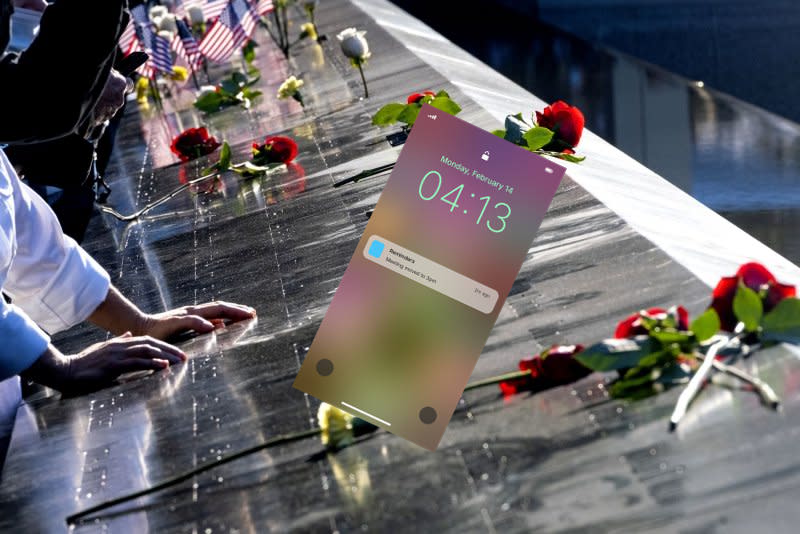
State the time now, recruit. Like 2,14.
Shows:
4,13
